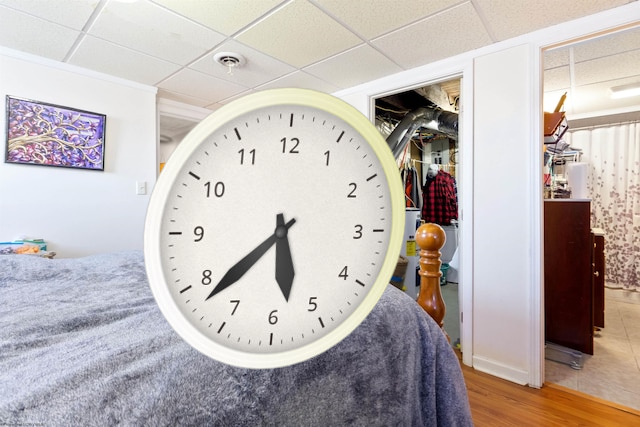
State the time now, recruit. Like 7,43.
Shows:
5,38
